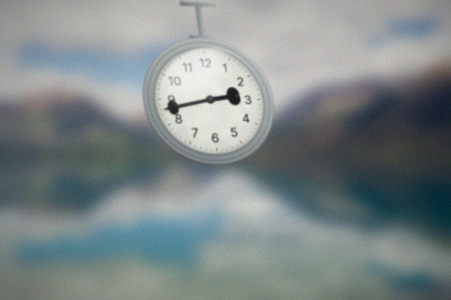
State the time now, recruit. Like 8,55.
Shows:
2,43
